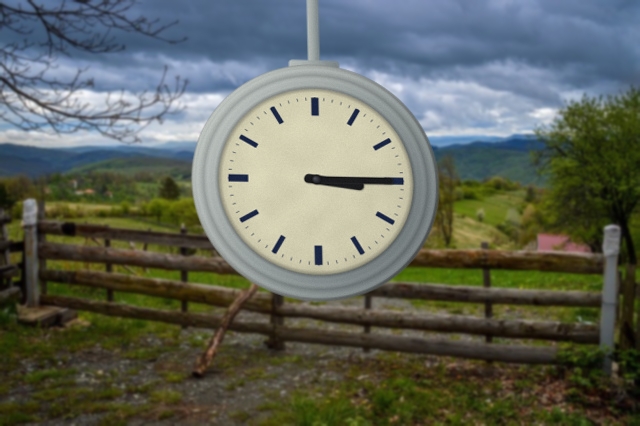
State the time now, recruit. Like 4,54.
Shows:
3,15
